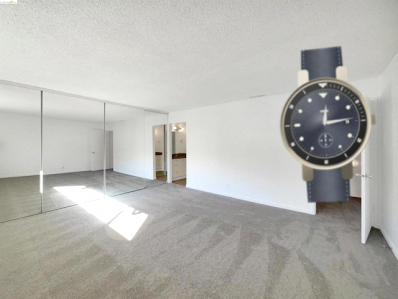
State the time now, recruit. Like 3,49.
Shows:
12,14
